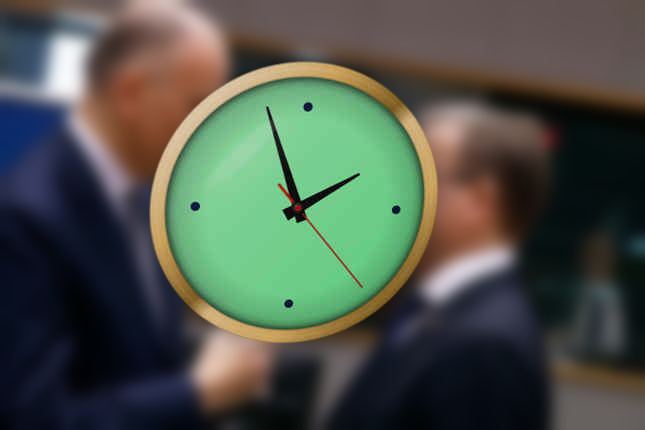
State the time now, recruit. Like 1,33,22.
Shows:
1,56,23
